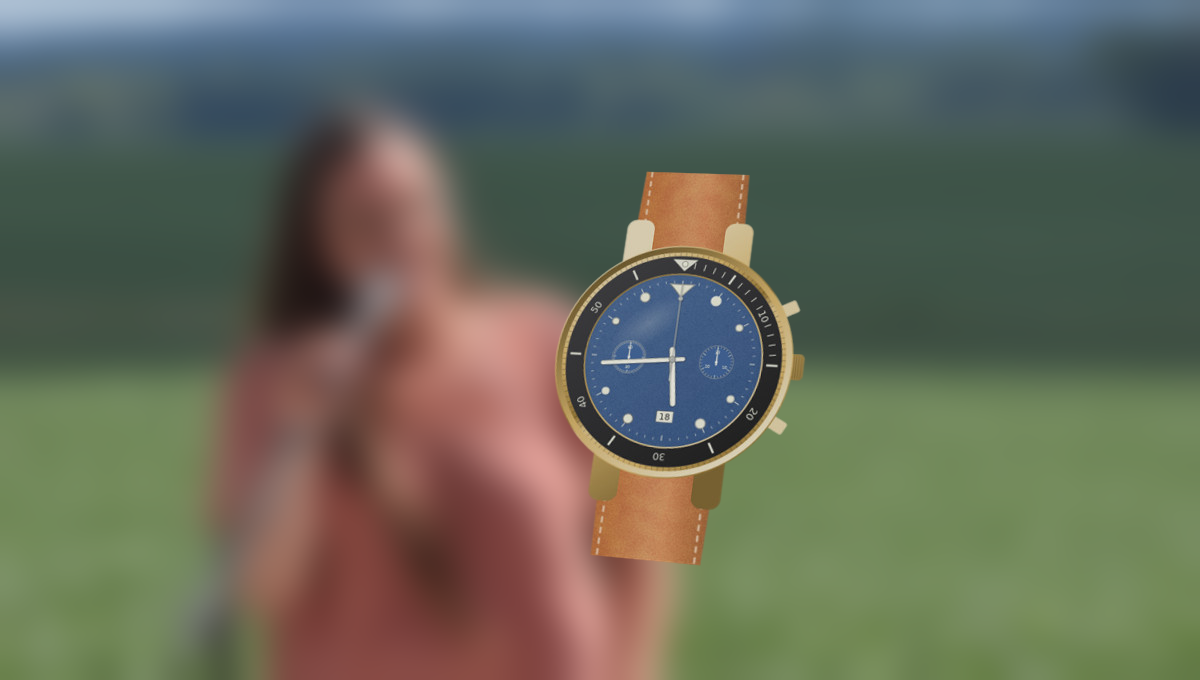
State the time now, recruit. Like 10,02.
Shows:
5,44
